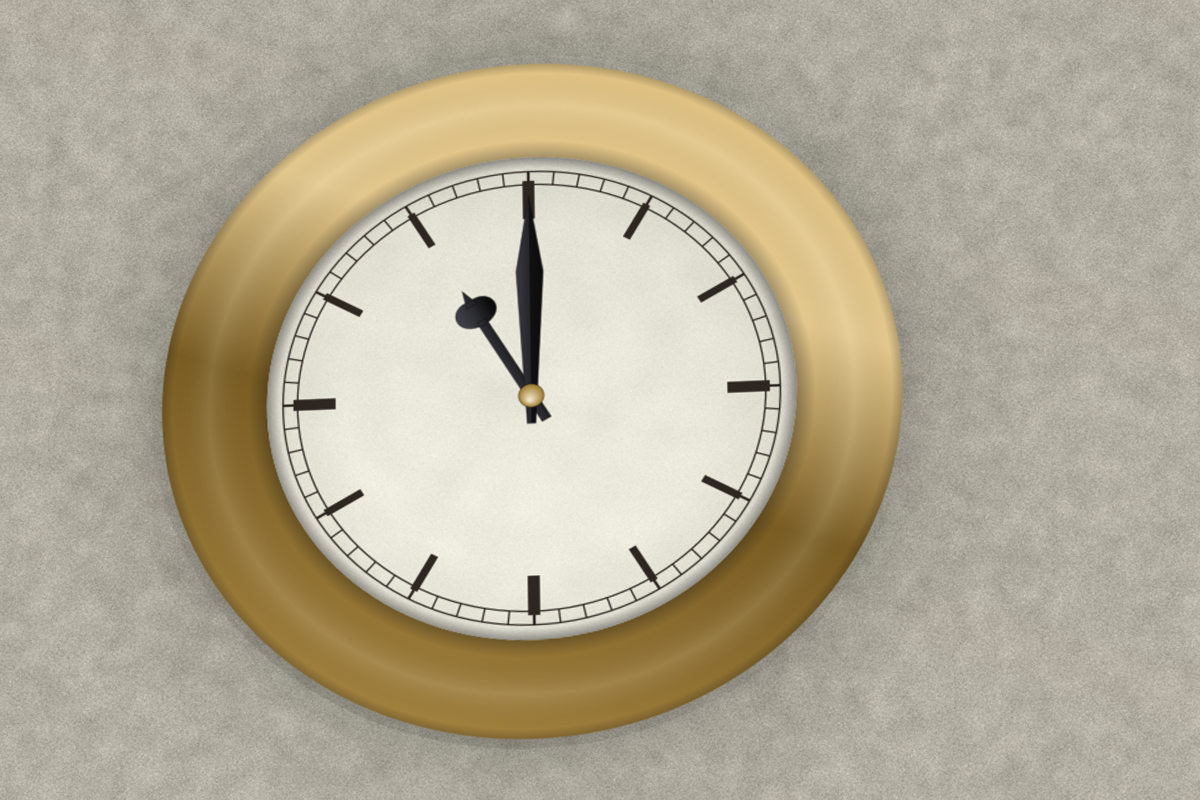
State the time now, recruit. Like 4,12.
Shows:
11,00
